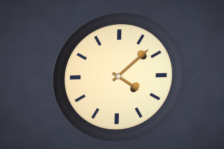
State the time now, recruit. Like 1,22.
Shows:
4,08
